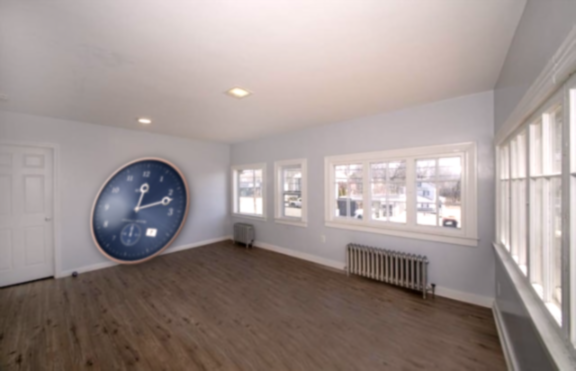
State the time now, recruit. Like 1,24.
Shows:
12,12
